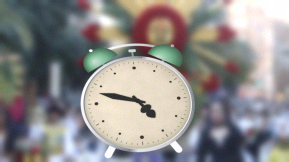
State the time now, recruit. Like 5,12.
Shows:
4,48
